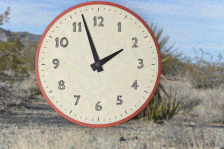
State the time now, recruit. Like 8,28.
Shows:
1,57
